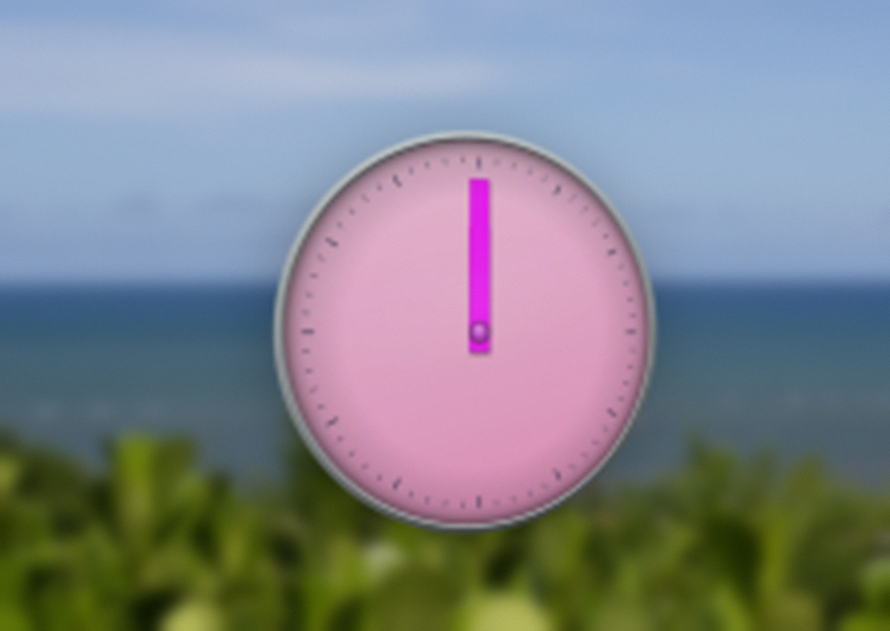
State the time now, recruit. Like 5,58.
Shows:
12,00
